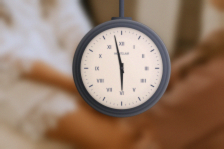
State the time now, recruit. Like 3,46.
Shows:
5,58
